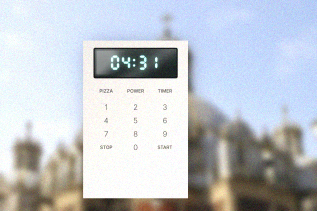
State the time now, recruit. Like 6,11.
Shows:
4,31
